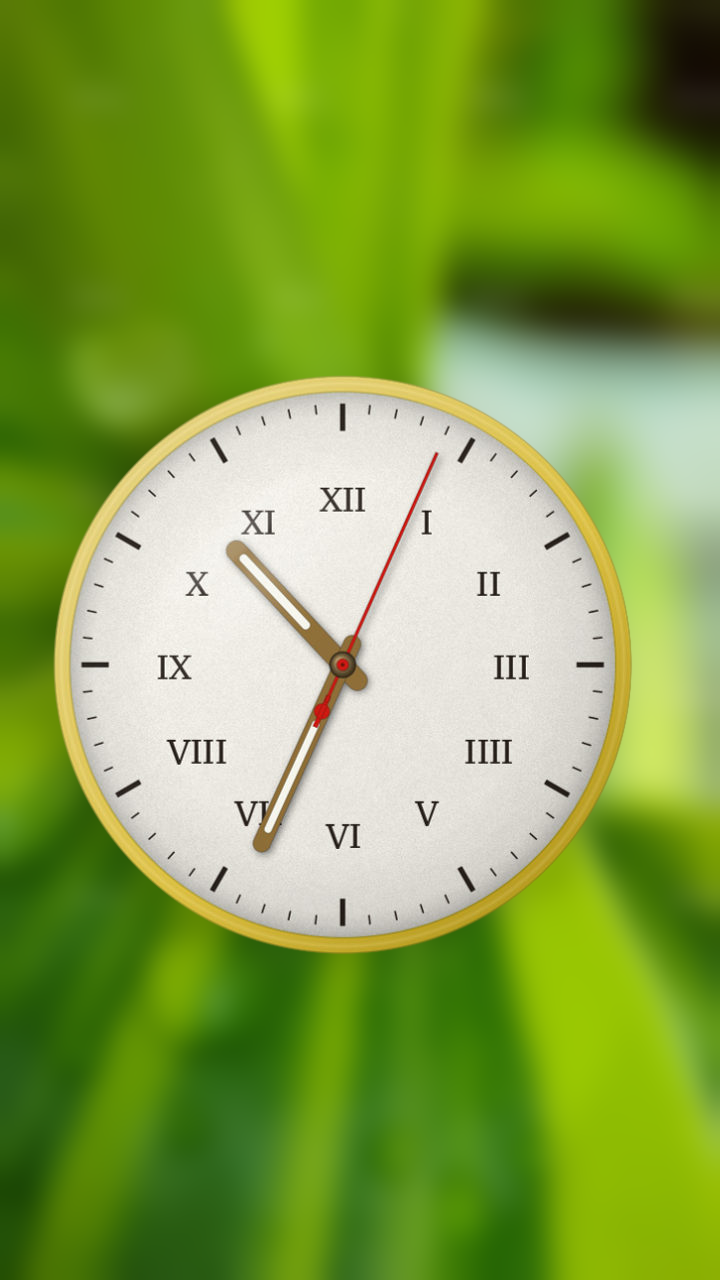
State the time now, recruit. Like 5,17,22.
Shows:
10,34,04
